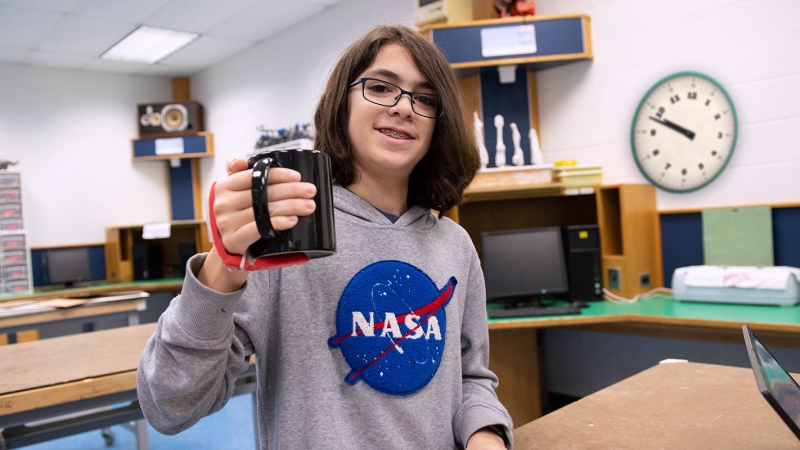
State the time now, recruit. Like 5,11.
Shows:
9,48
